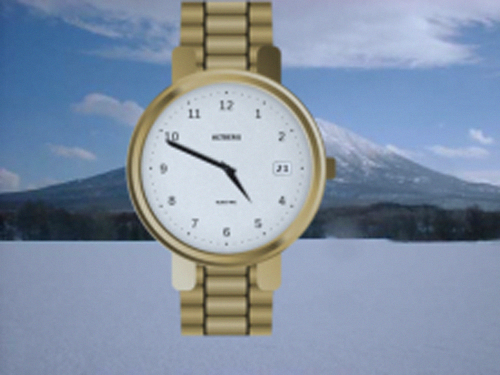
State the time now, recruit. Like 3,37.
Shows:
4,49
